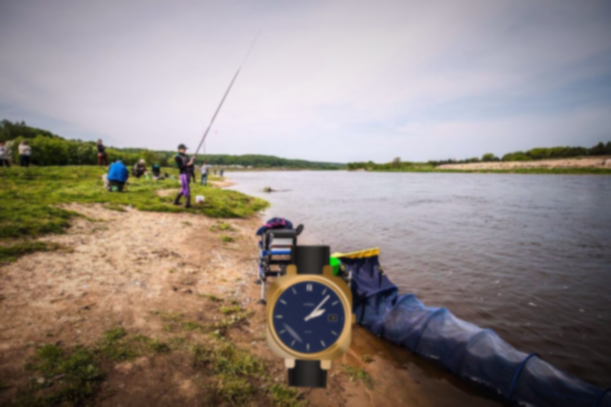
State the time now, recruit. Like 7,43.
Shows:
2,07
